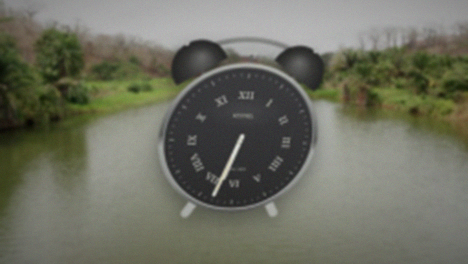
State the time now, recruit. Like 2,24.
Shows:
6,33
